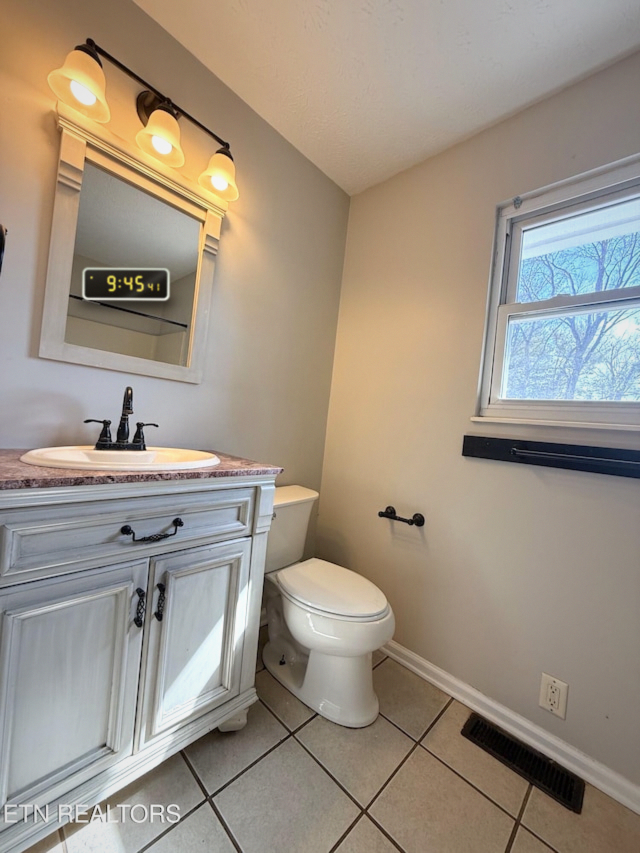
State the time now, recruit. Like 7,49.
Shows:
9,45
